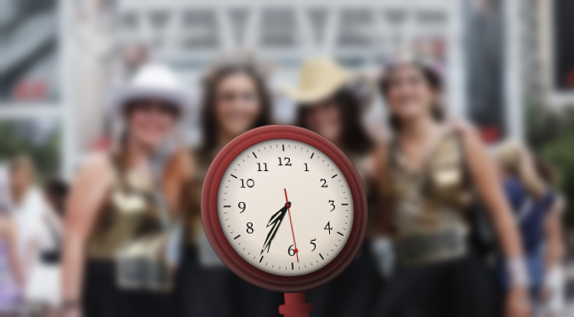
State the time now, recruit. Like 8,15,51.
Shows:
7,35,29
